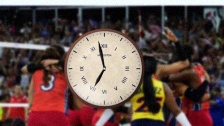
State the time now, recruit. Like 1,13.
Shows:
6,58
